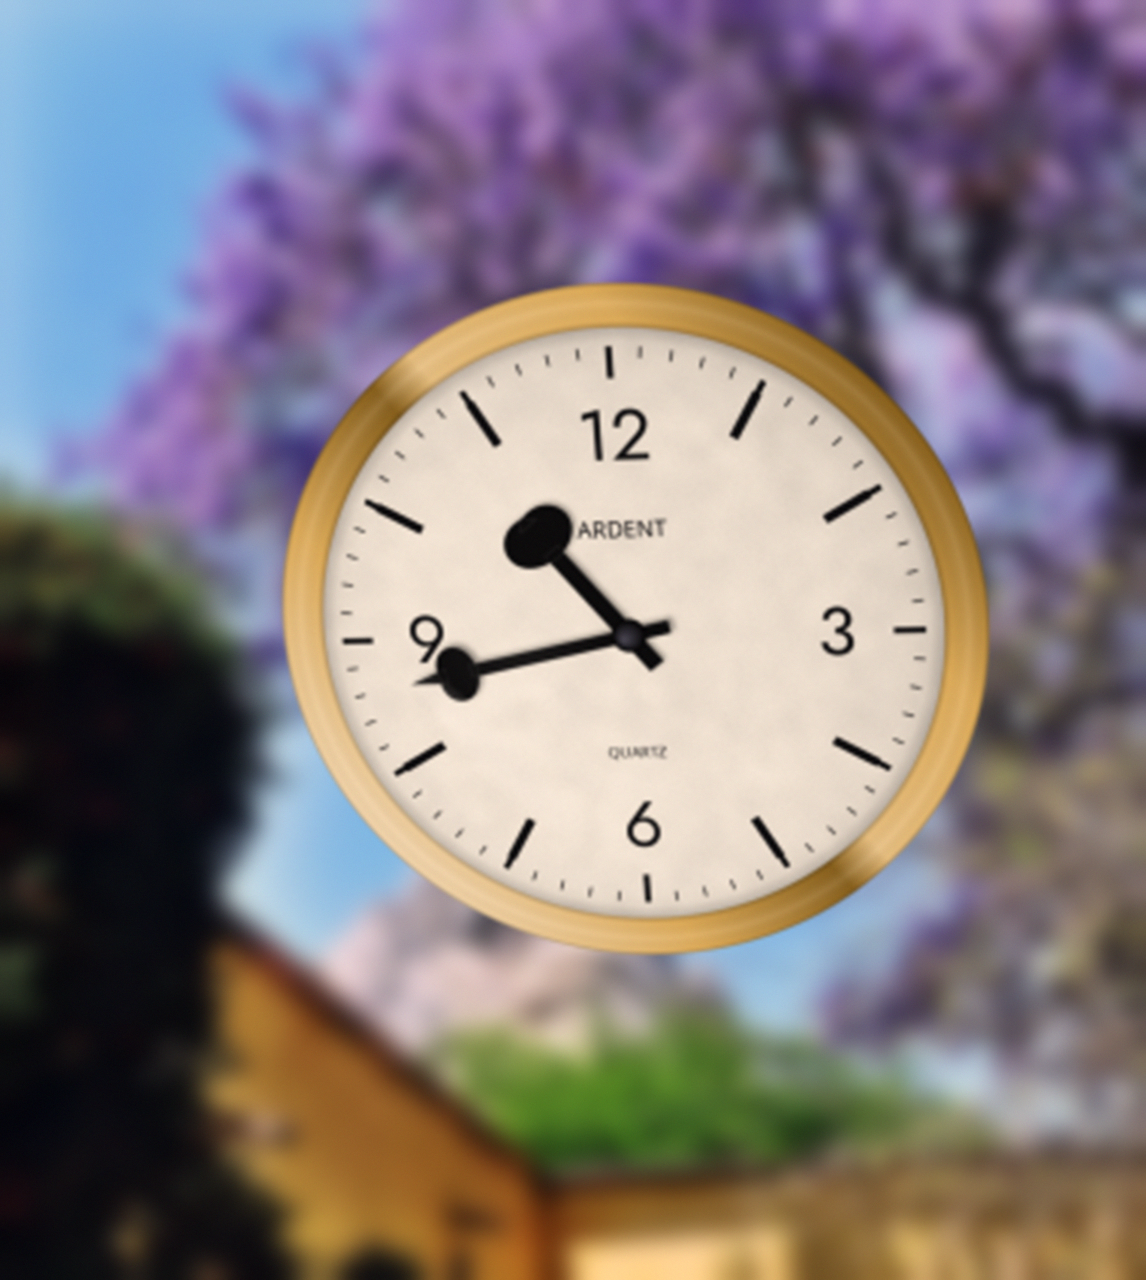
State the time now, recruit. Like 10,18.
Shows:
10,43
